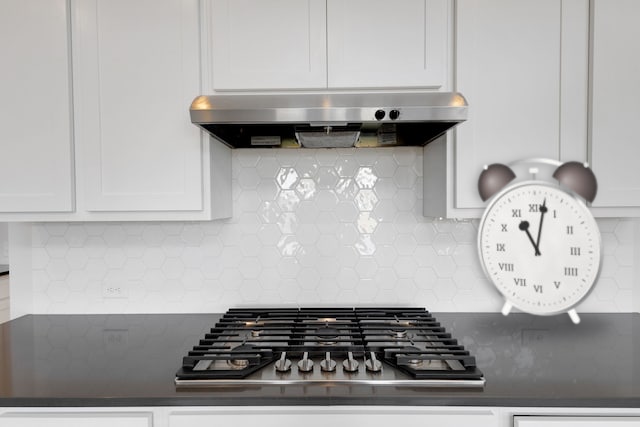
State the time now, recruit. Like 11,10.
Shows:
11,02
